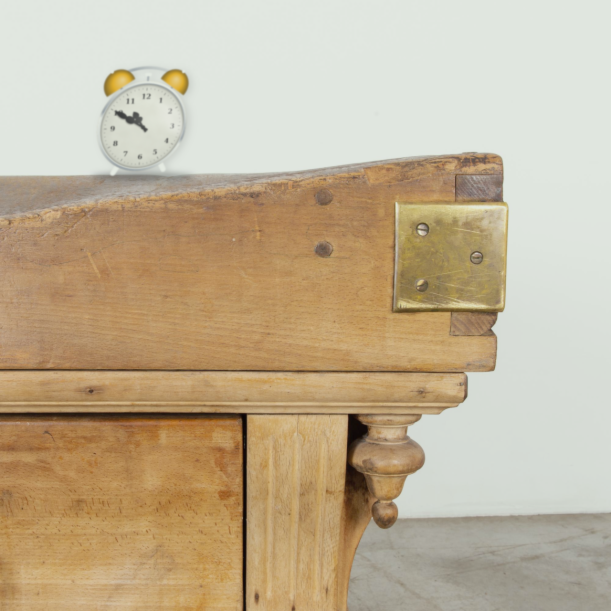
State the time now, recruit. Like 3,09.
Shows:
10,50
